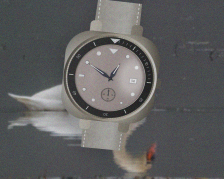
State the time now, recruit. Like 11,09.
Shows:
12,50
